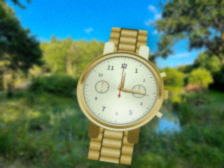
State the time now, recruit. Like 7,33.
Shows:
12,16
